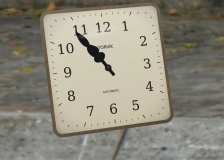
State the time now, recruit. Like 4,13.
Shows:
10,54
